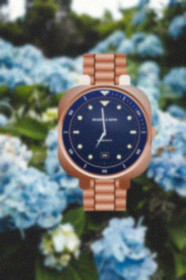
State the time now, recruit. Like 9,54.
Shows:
6,59
